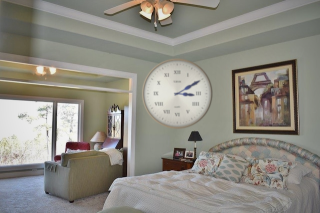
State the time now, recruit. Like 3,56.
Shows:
3,10
